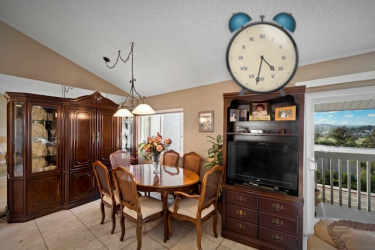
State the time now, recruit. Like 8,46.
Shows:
4,32
